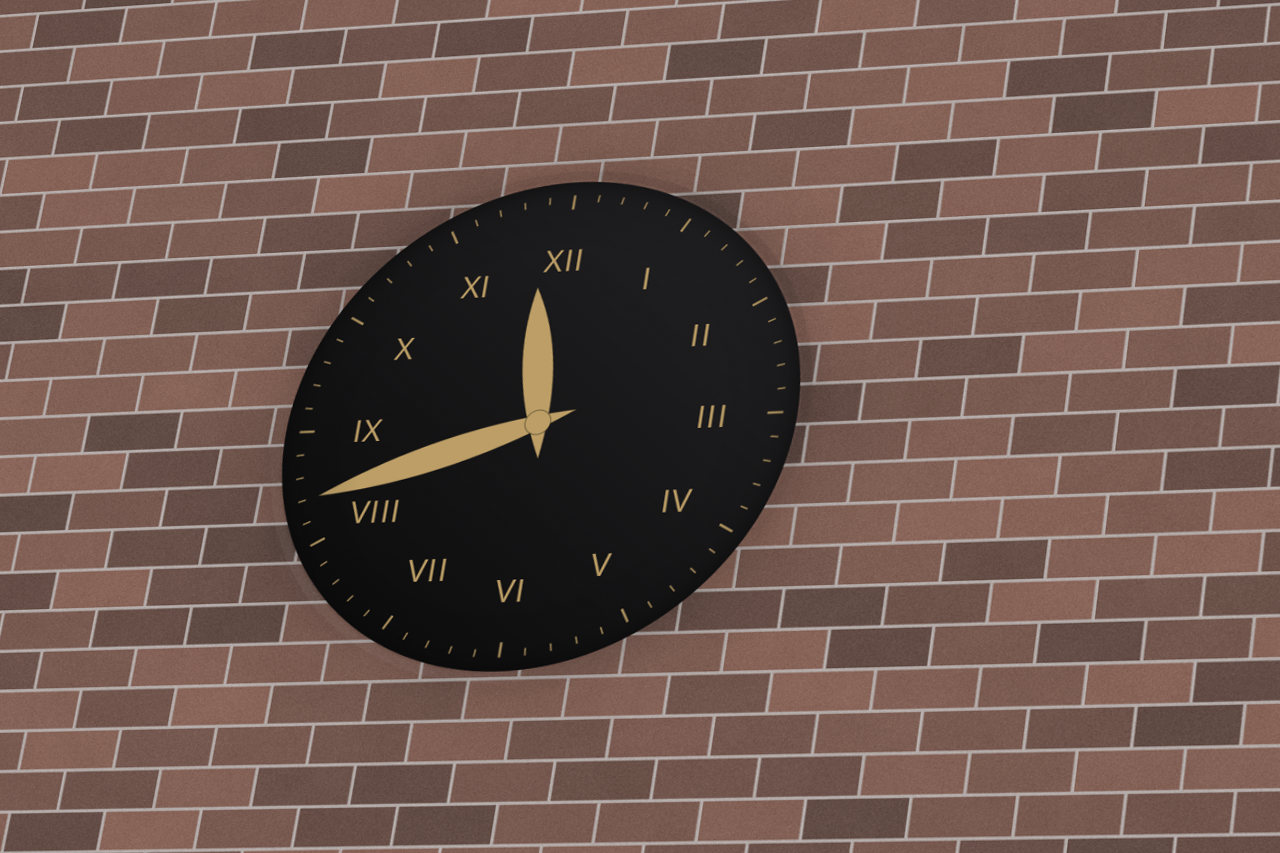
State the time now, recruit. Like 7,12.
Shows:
11,42
